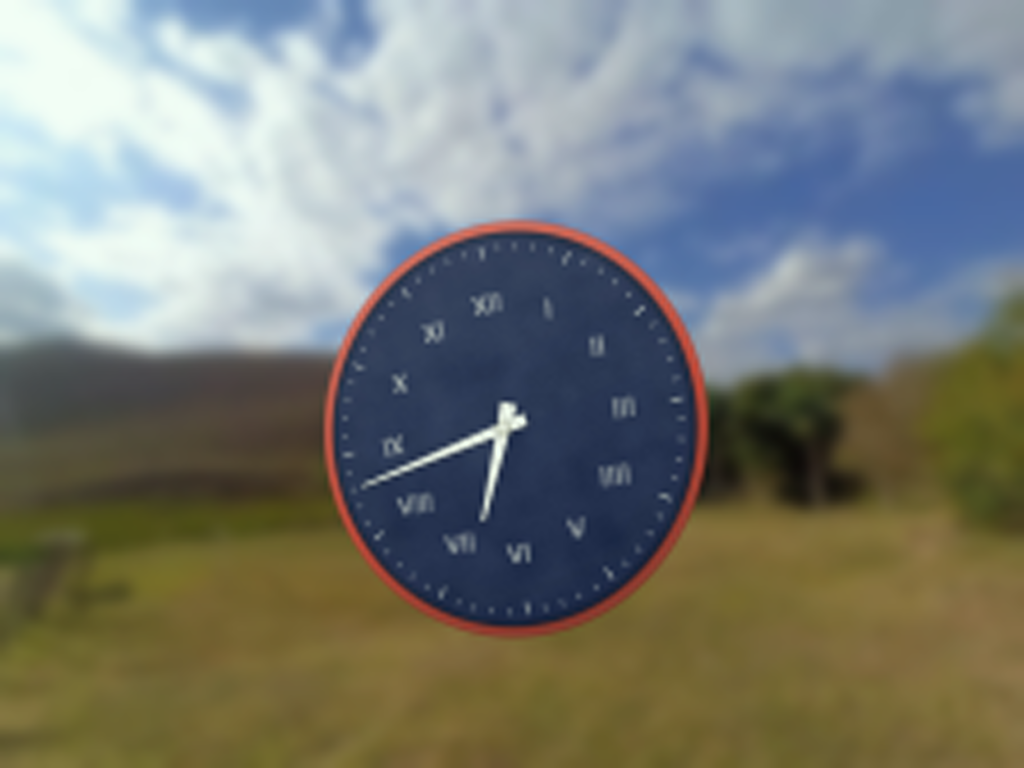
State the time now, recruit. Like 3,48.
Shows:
6,43
